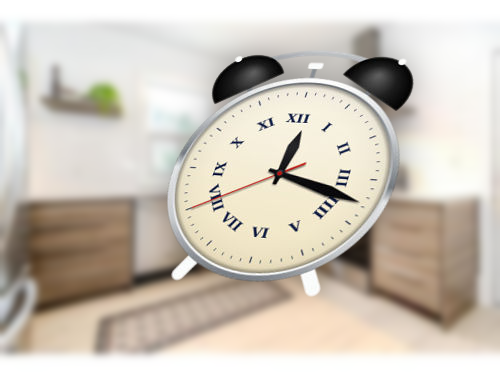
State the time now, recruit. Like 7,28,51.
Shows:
12,17,40
